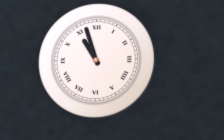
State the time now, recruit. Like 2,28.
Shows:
10,57
